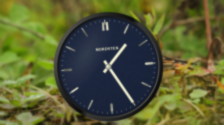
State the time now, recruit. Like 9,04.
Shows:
1,25
